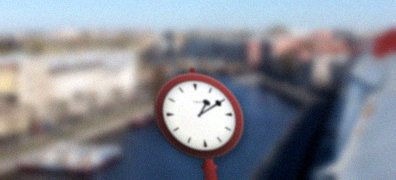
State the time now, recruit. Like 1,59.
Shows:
1,10
